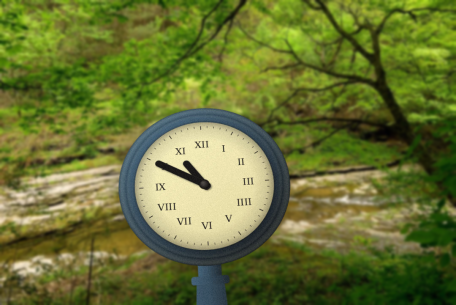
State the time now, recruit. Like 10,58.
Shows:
10,50
